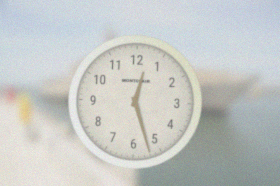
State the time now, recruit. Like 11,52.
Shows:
12,27
